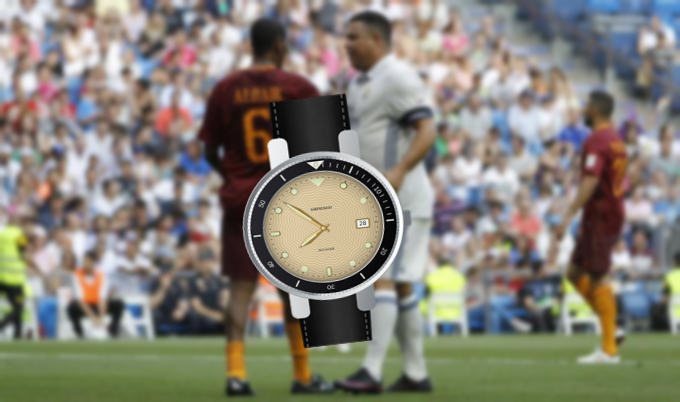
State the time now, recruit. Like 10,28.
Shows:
7,52
